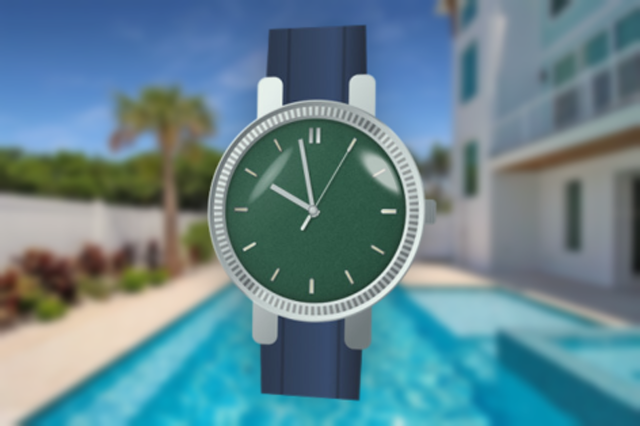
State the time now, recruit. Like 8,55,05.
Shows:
9,58,05
